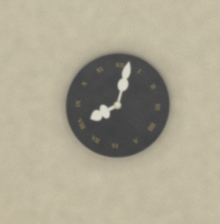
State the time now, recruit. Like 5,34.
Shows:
8,02
